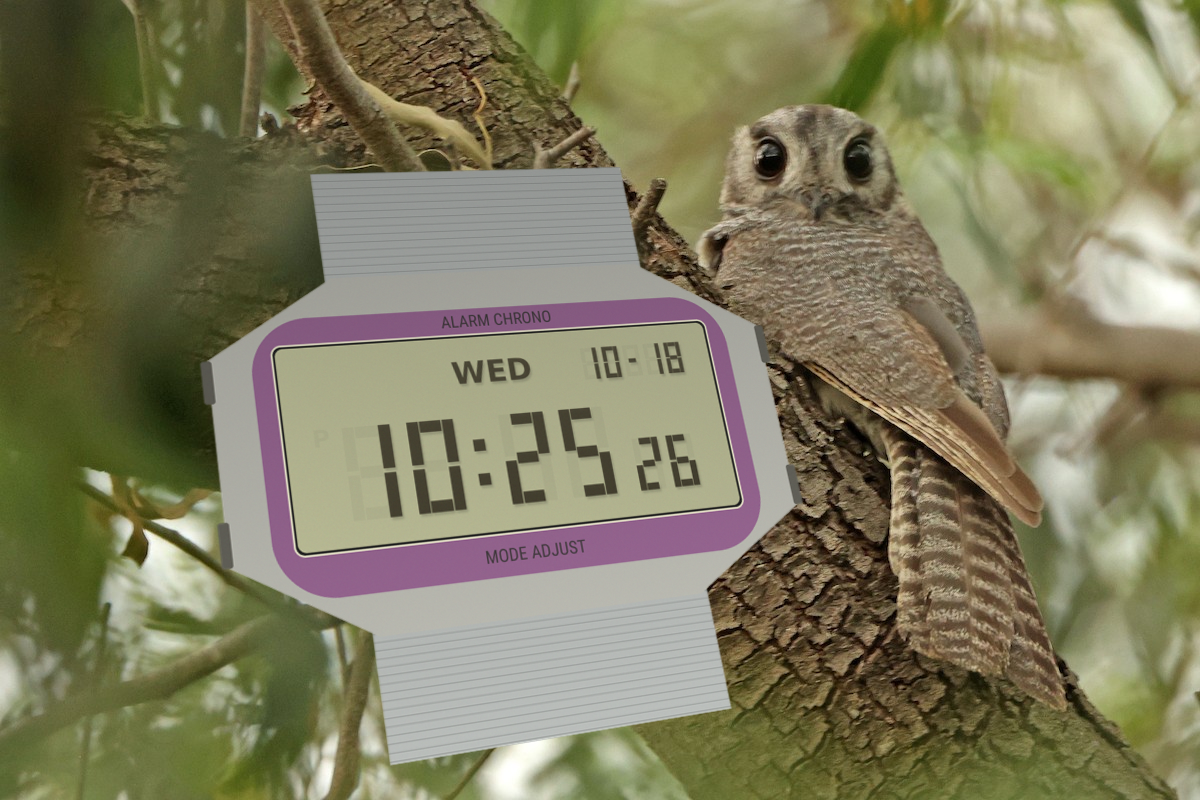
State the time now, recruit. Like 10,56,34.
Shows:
10,25,26
